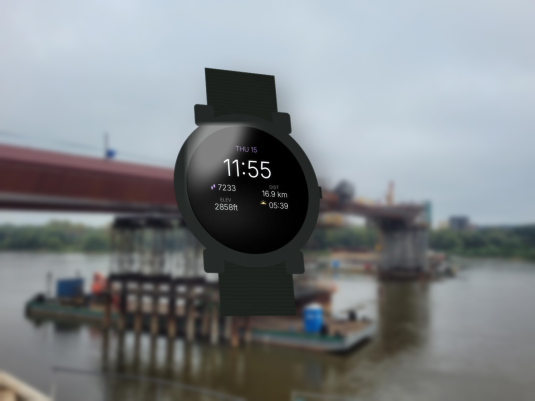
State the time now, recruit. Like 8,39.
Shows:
11,55
